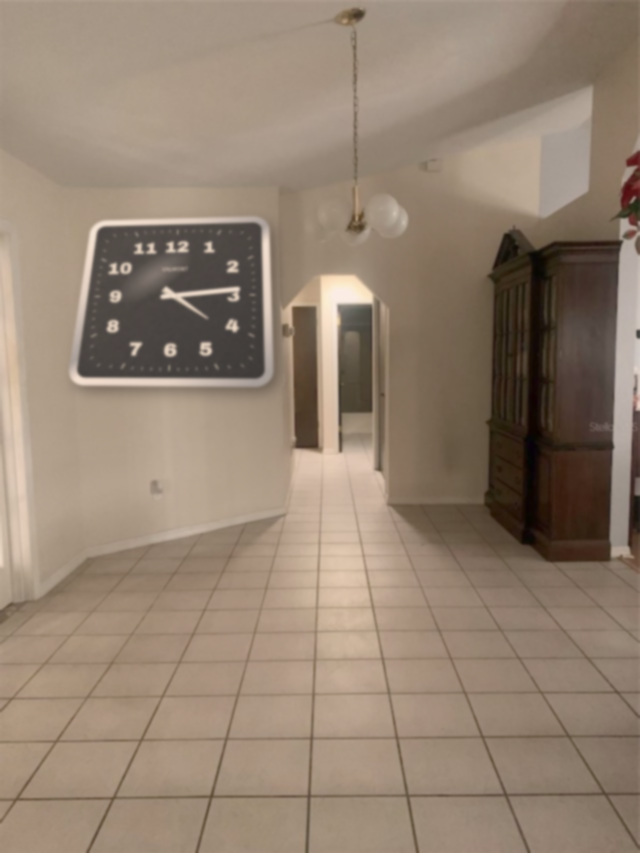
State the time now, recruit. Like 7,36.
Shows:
4,14
